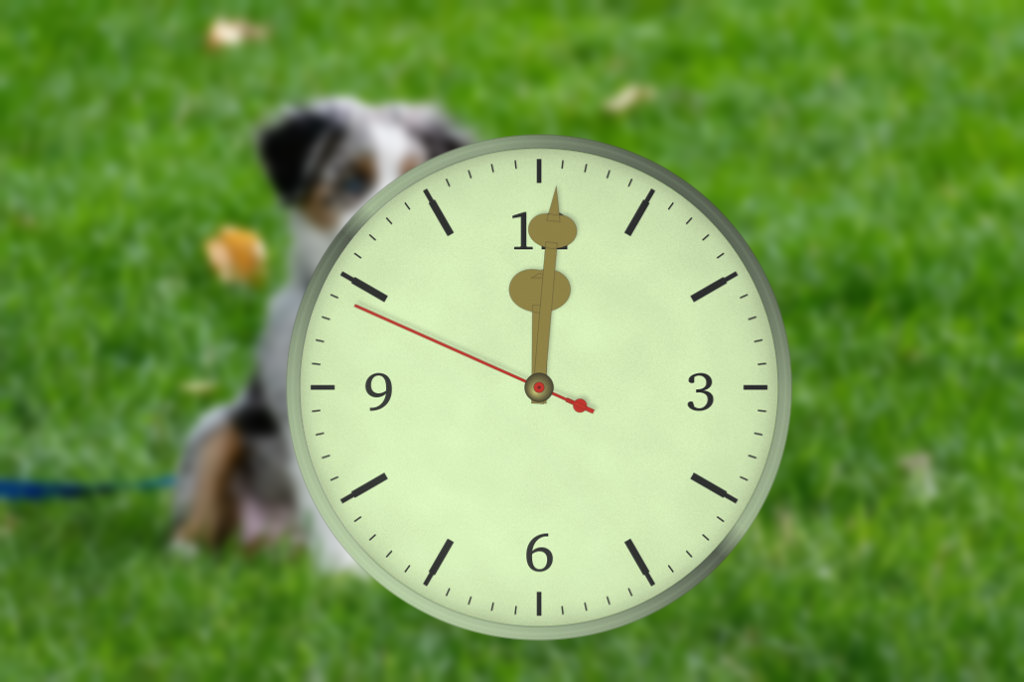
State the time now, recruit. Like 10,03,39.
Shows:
12,00,49
